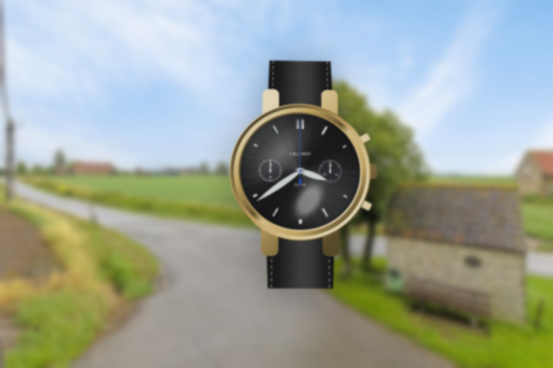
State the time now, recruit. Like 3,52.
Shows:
3,39
